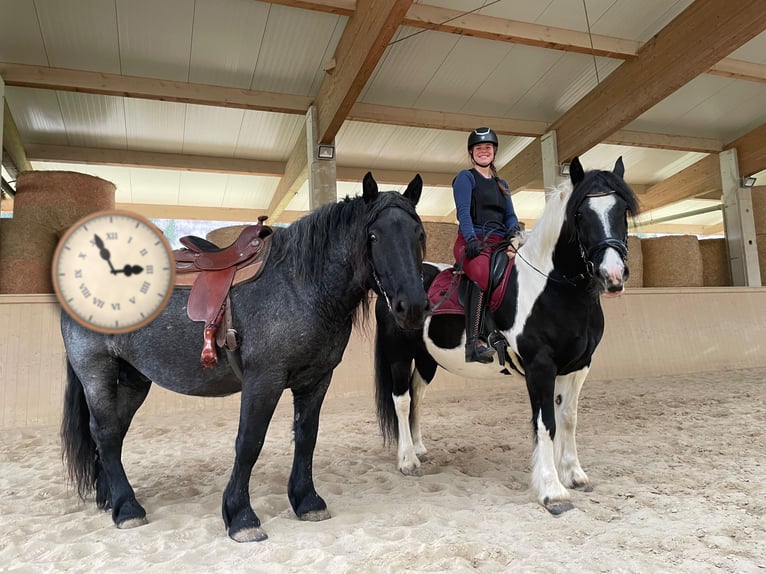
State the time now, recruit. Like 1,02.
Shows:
2,56
